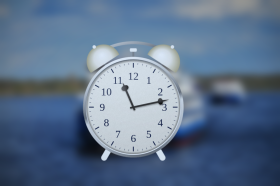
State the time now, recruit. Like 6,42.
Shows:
11,13
